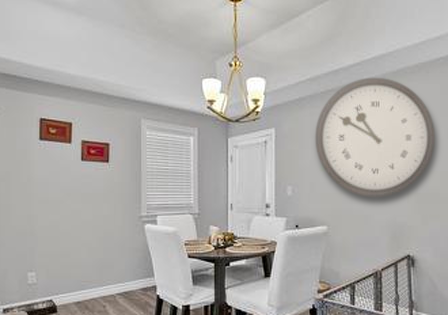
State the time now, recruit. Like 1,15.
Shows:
10,50
